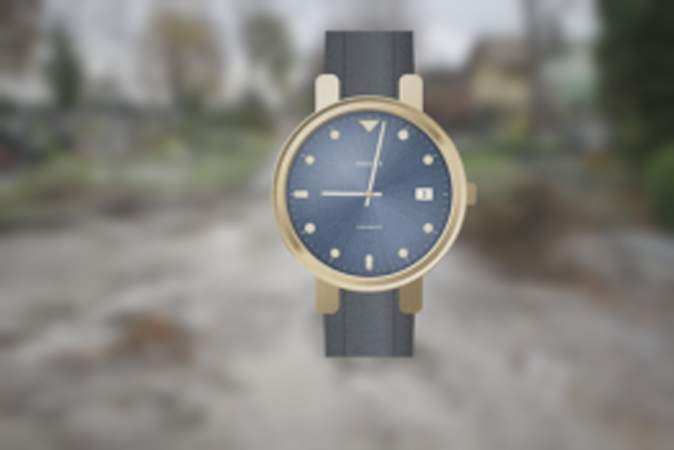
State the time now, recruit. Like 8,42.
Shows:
9,02
